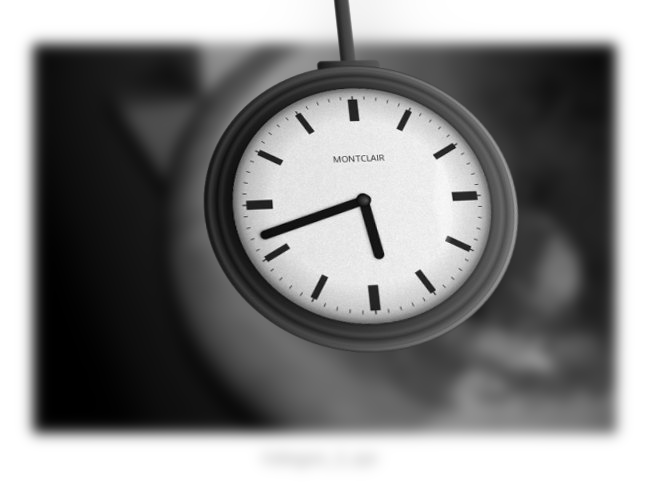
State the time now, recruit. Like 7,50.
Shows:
5,42
